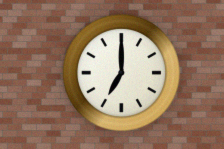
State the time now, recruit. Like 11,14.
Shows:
7,00
